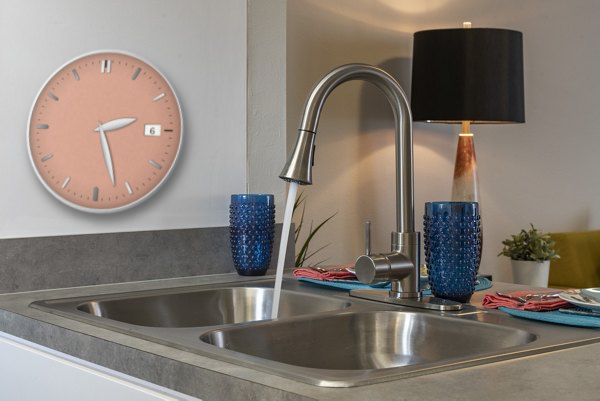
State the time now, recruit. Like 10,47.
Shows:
2,27
